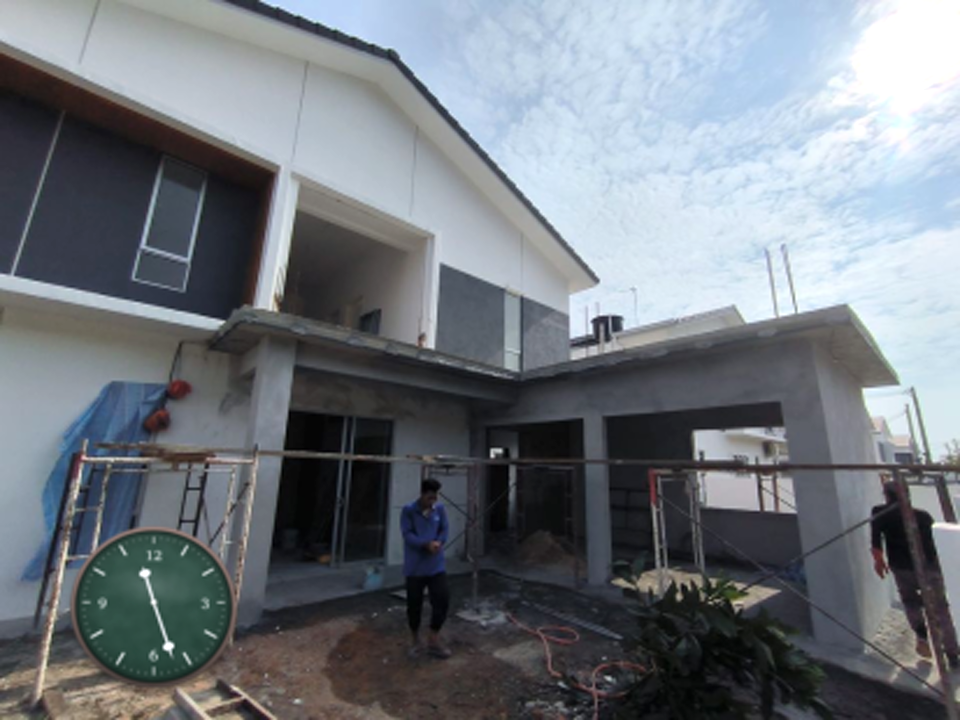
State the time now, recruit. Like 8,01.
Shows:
11,27
